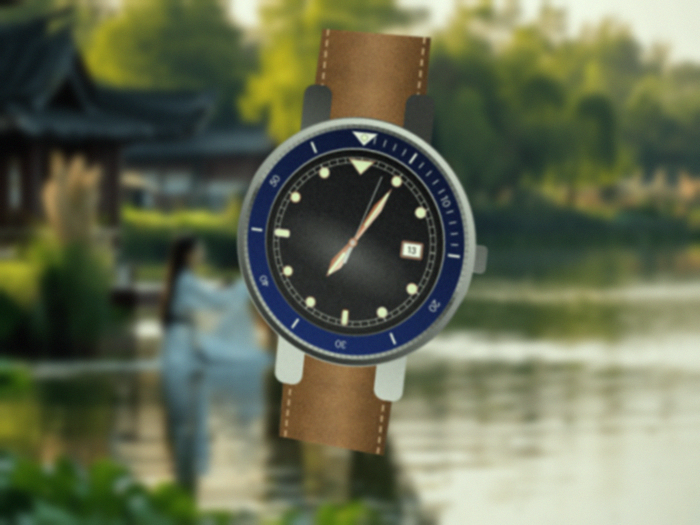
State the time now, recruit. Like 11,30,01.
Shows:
7,05,03
